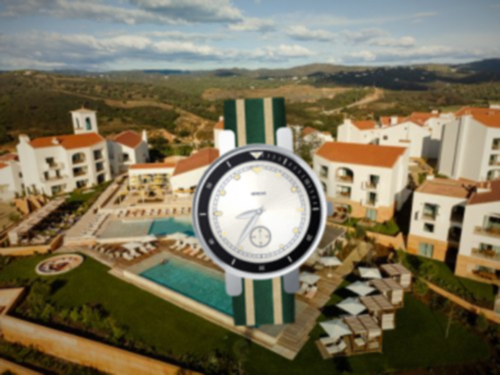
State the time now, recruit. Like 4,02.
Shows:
8,36
